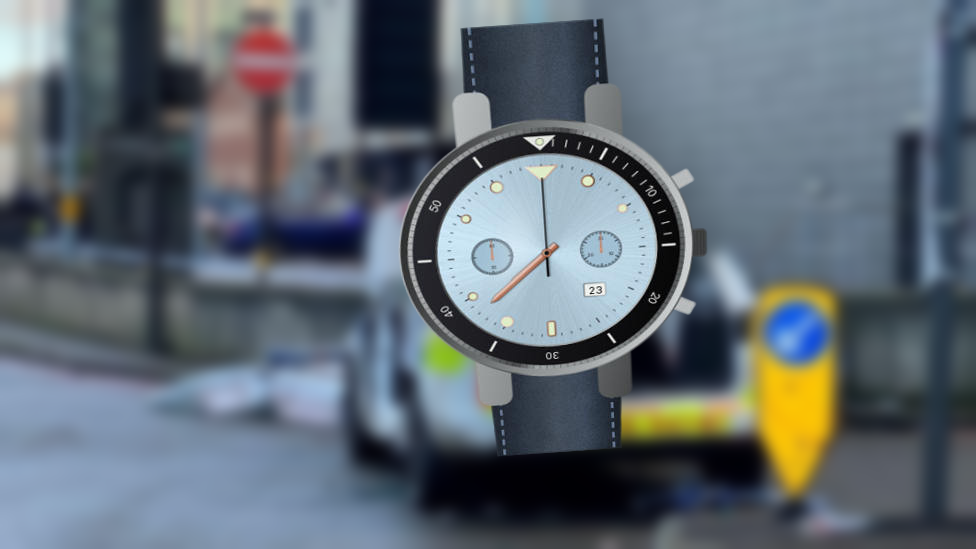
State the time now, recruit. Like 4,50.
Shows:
7,38
